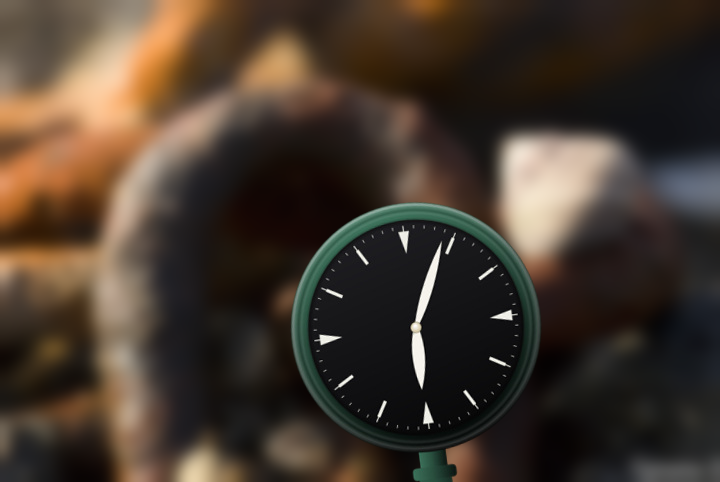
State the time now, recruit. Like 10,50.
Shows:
6,04
